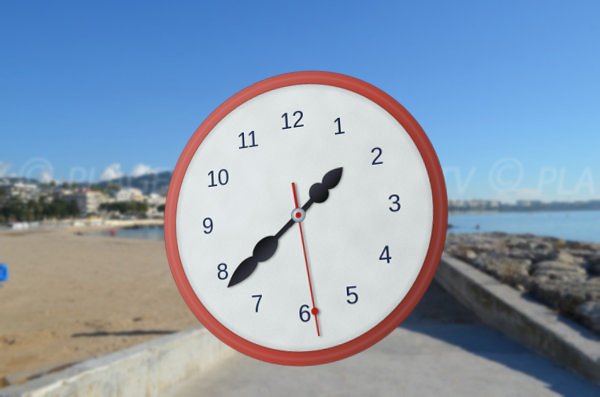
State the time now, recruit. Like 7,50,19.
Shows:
1,38,29
